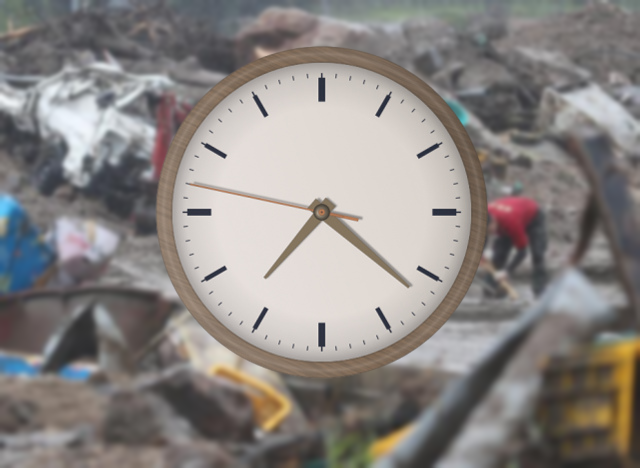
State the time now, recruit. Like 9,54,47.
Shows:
7,21,47
